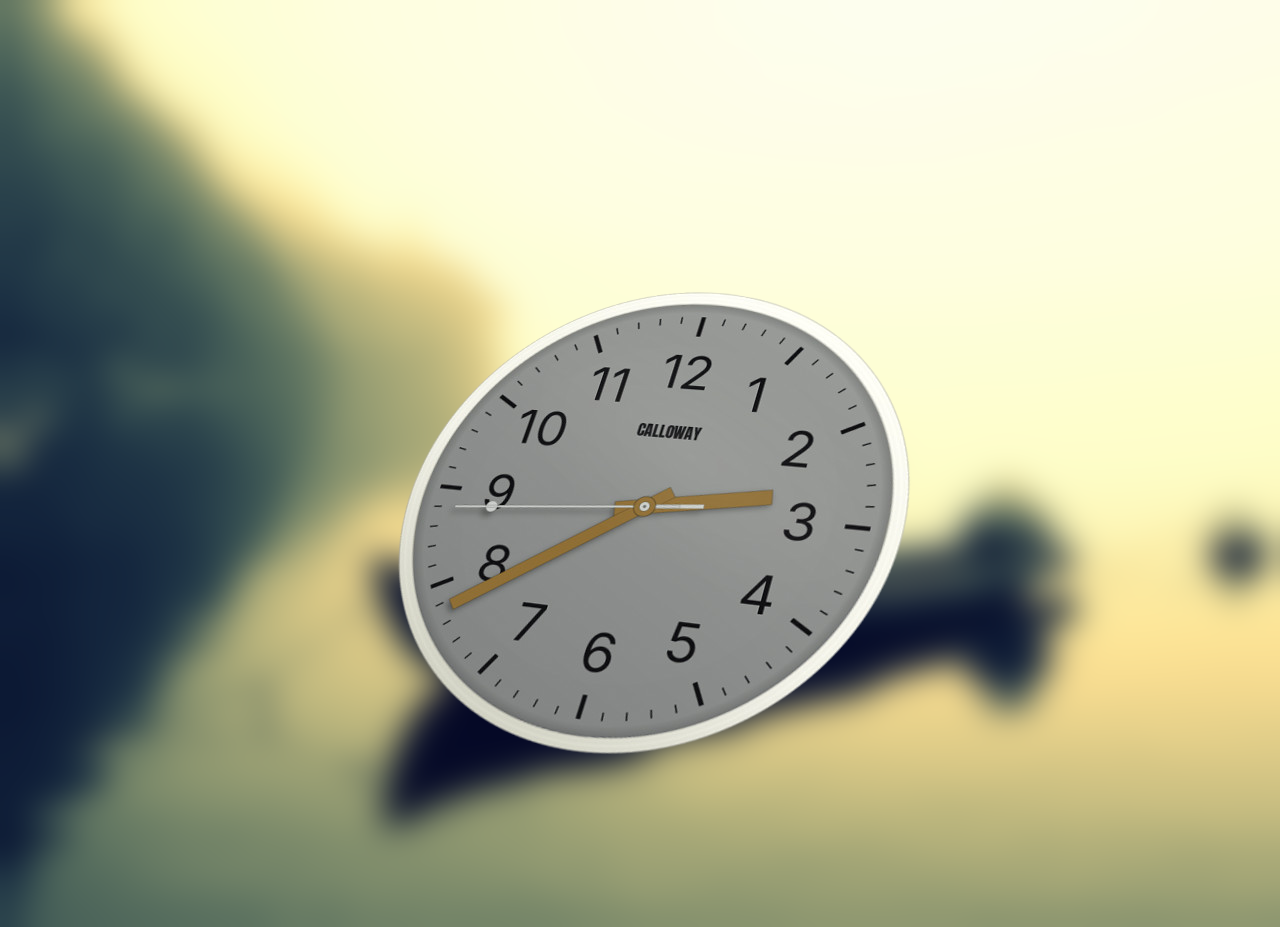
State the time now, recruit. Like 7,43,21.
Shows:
2,38,44
